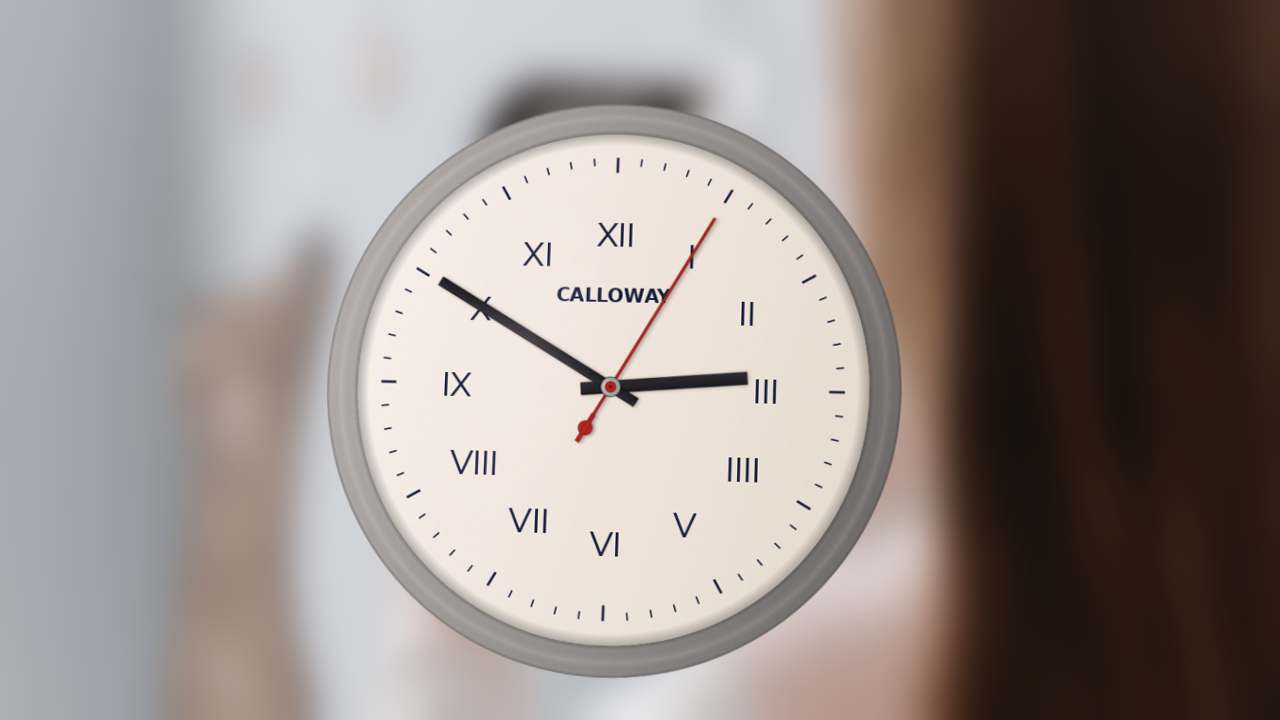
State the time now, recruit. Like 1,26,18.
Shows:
2,50,05
